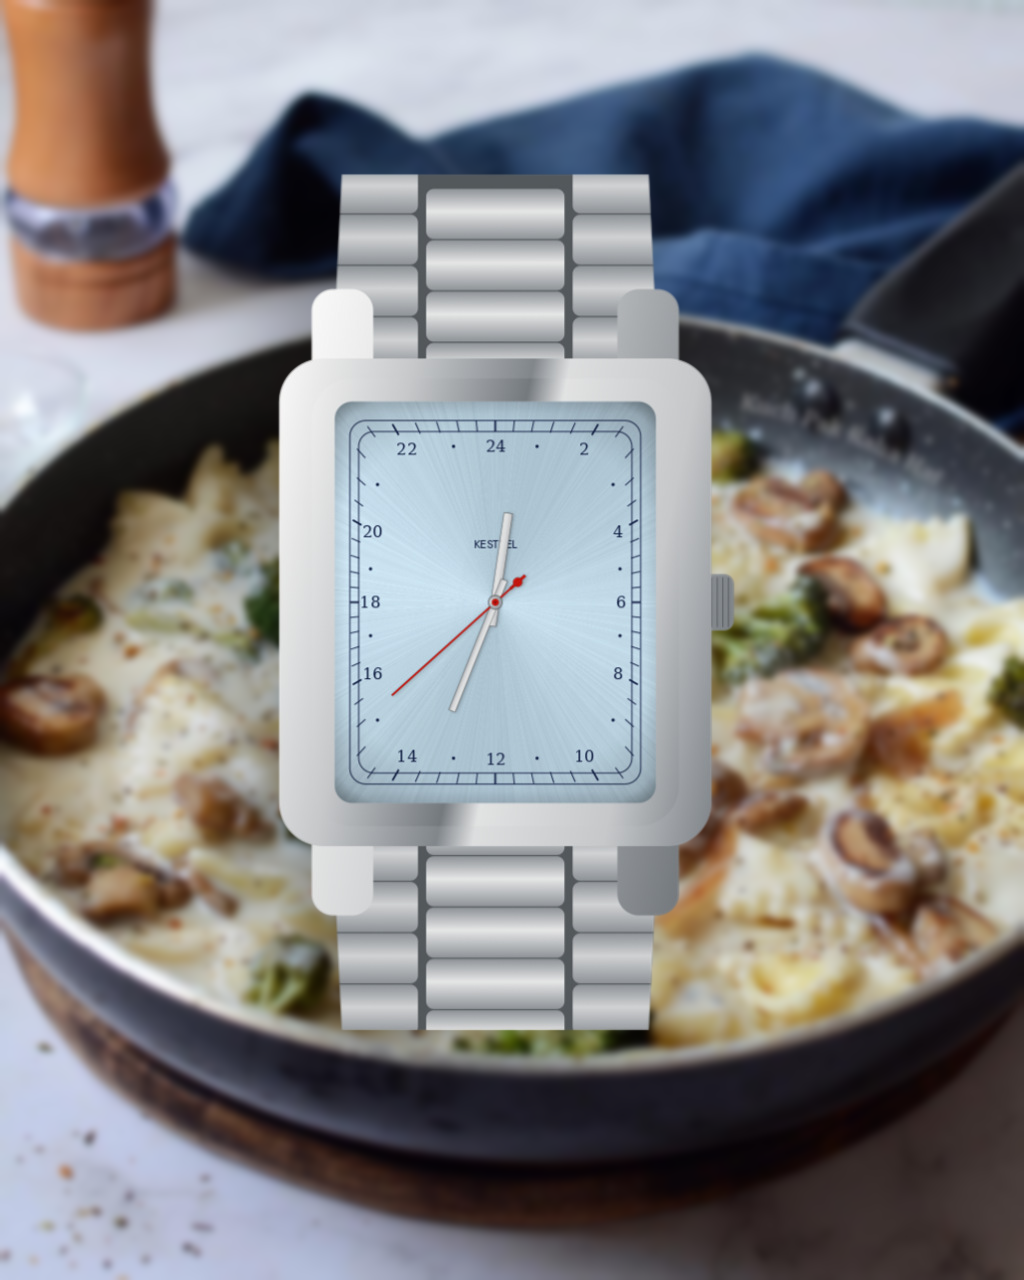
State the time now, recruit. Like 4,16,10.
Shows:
0,33,38
